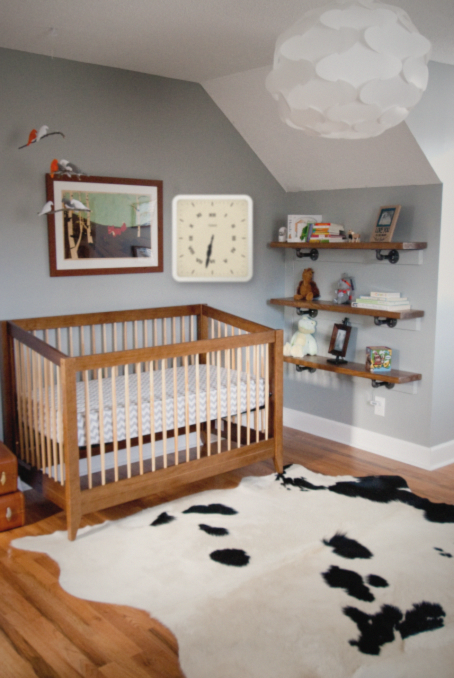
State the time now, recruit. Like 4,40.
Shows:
6,32
